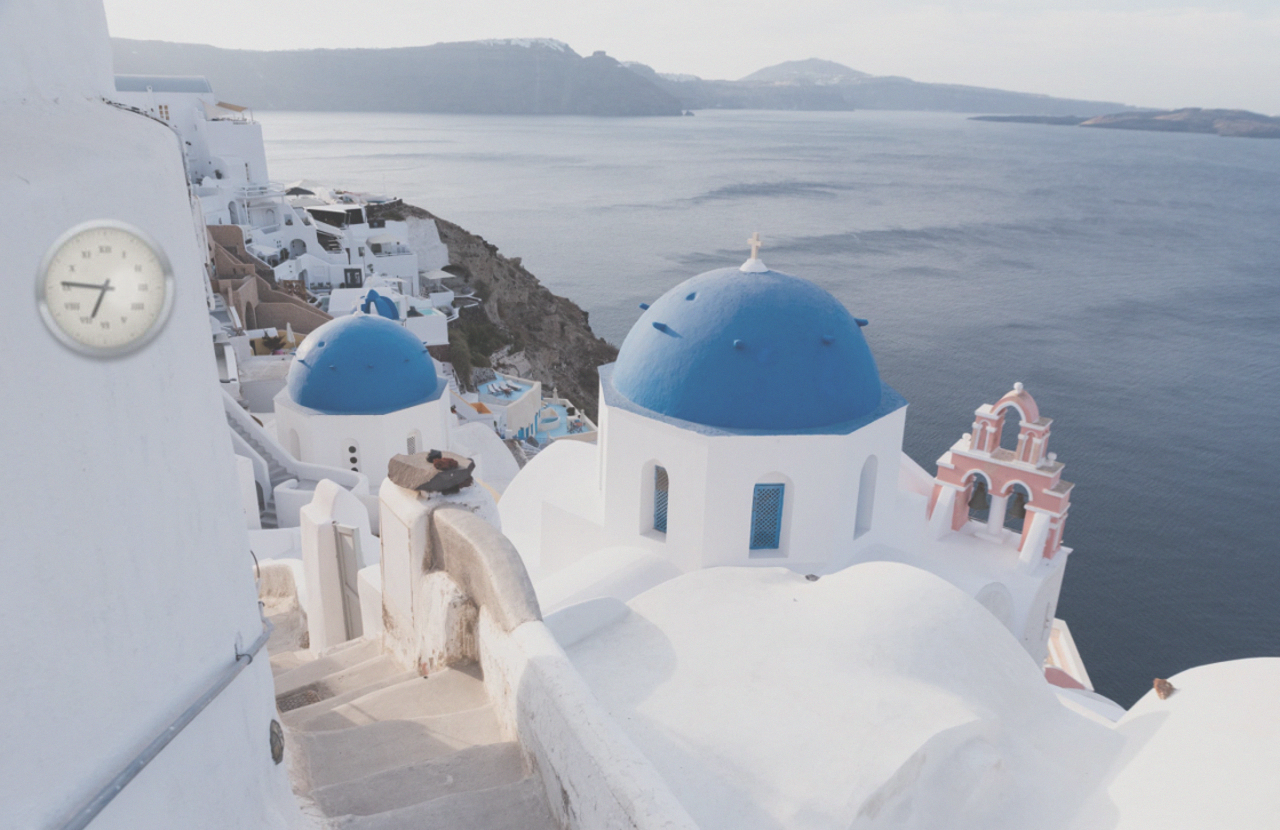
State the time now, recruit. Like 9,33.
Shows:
6,46
